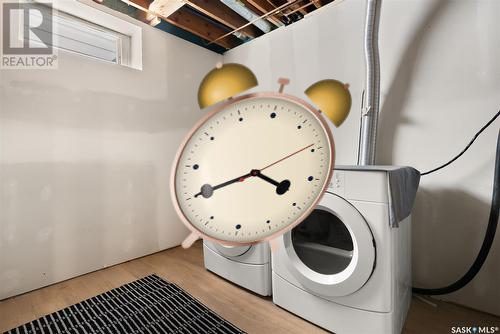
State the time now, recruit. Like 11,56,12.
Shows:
3,40,09
